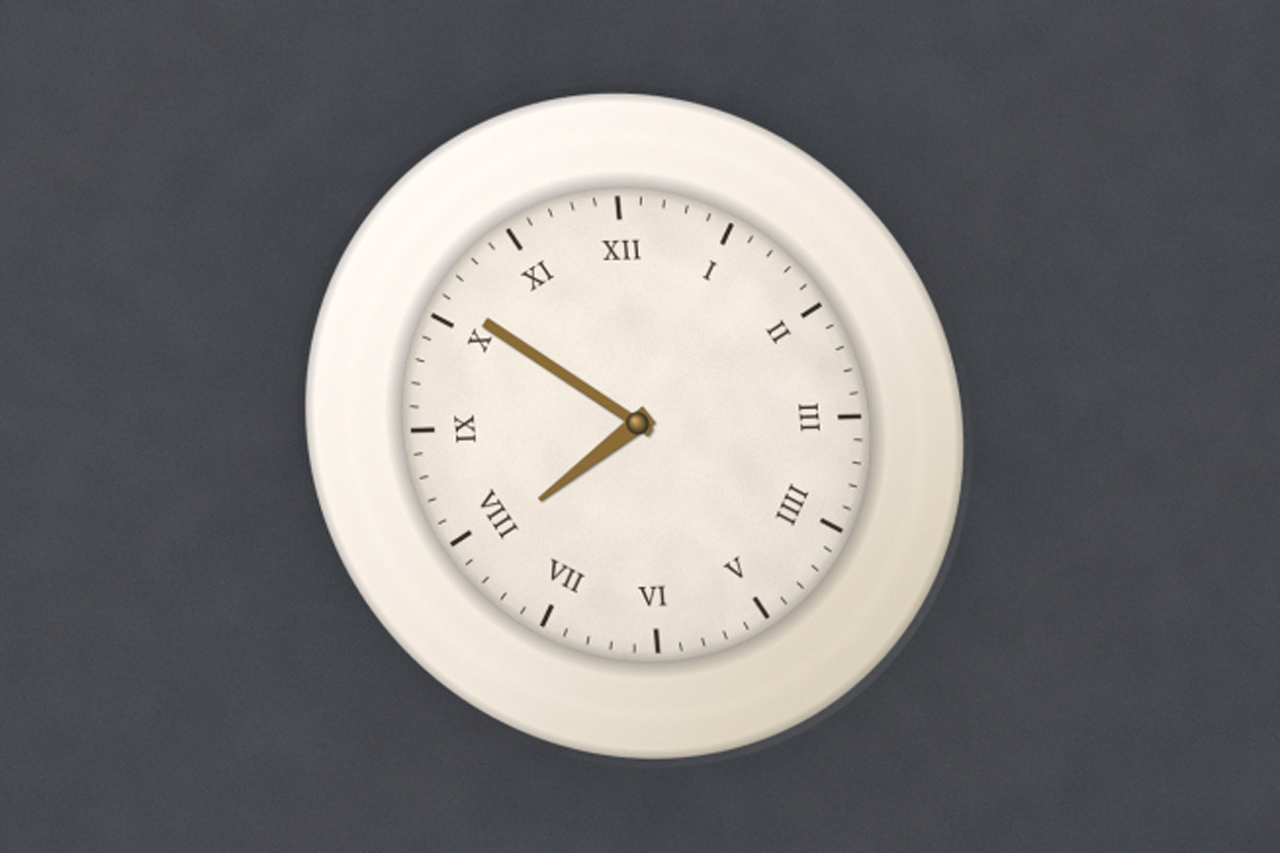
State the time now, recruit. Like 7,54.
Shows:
7,51
